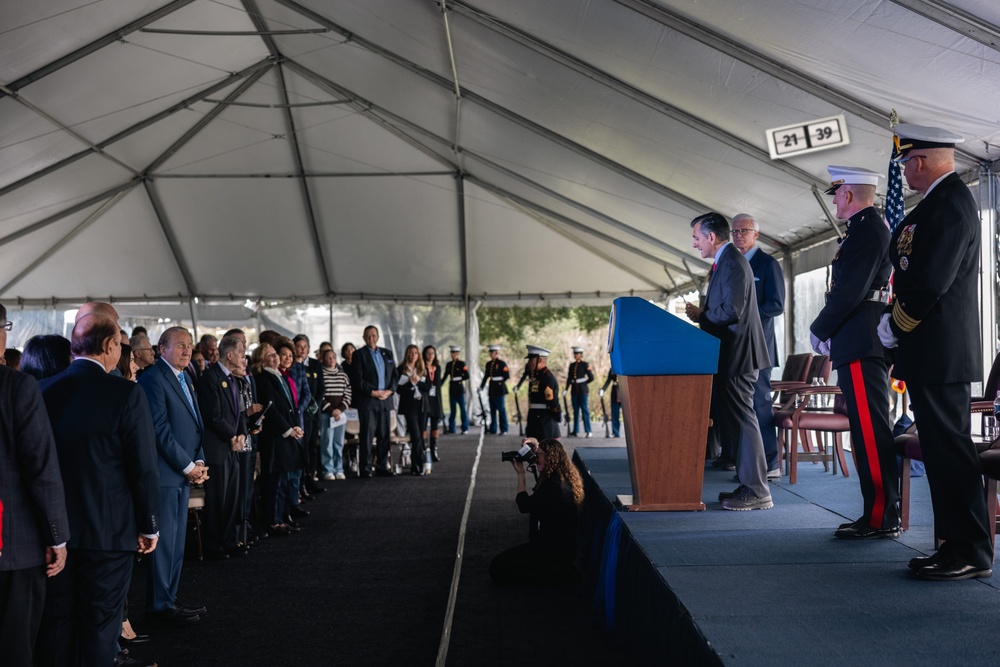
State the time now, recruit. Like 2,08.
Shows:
21,39
